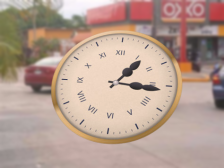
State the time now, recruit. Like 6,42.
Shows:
1,16
